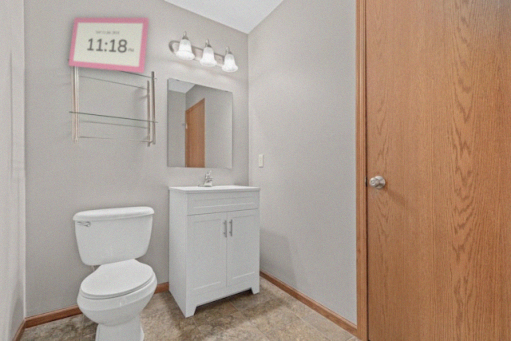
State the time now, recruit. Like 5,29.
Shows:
11,18
